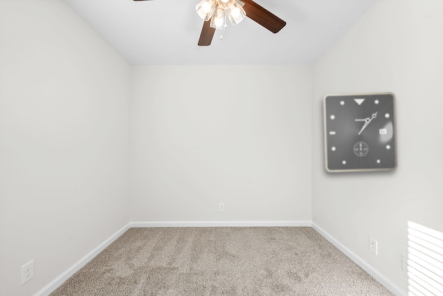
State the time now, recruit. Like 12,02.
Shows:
1,07
